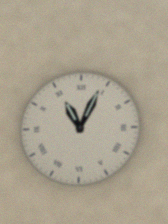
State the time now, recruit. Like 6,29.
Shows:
11,04
